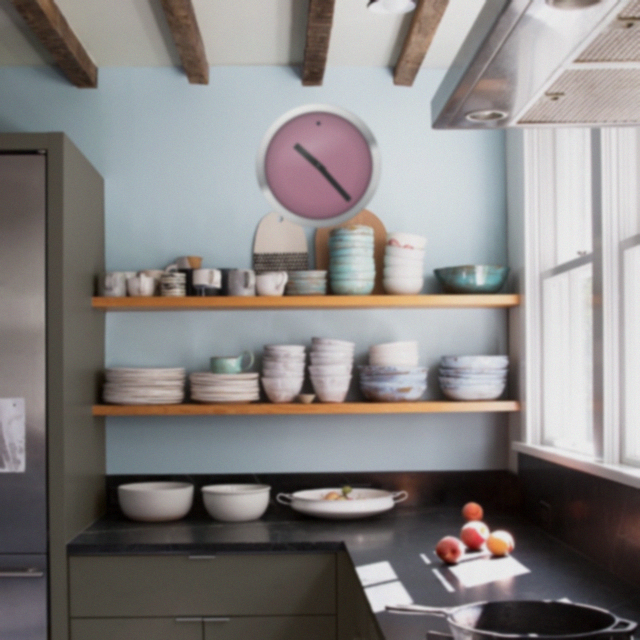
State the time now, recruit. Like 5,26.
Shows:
10,23
